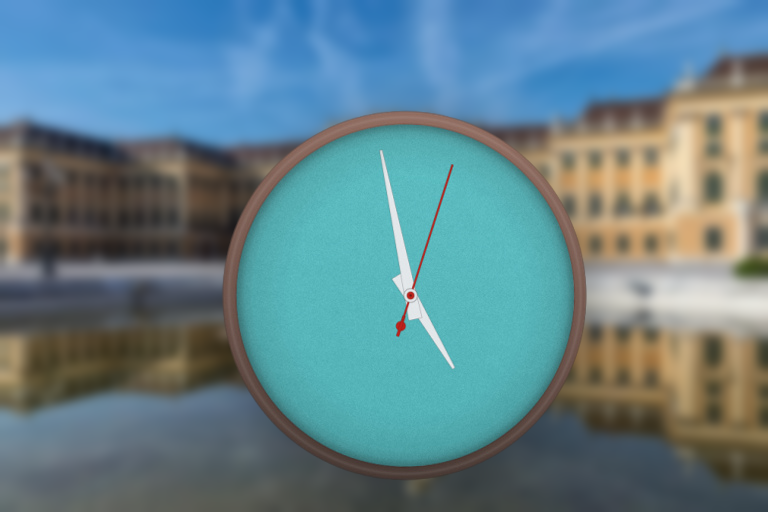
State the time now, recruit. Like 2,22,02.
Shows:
4,58,03
